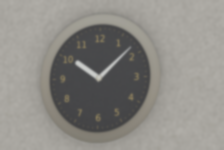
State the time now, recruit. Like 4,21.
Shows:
10,08
